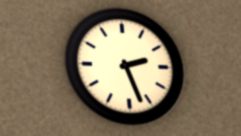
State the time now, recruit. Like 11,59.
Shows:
2,27
